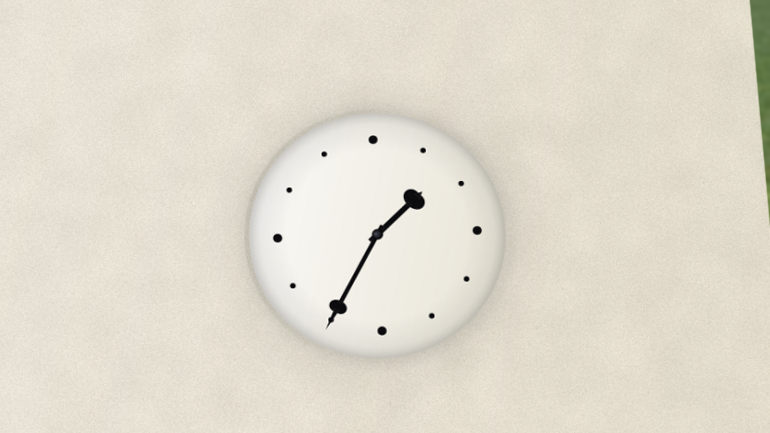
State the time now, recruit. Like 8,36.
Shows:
1,35
